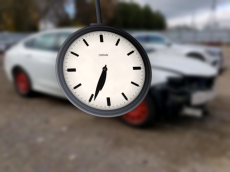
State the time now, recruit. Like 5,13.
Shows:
6,34
